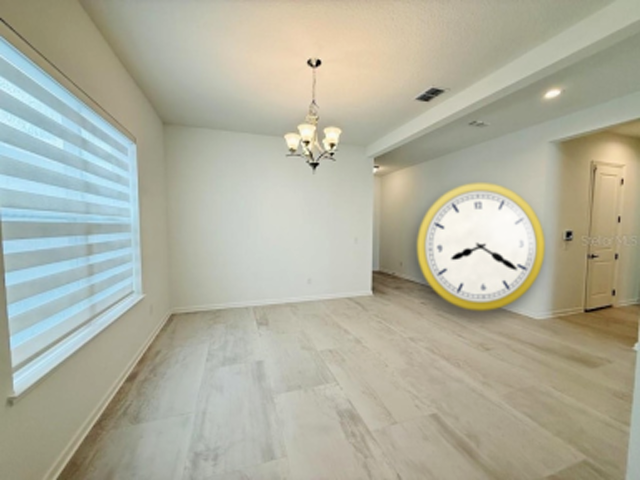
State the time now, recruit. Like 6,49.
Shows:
8,21
